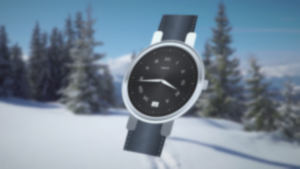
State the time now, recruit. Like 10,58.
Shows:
3,44
